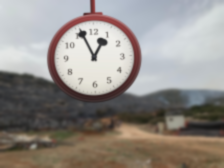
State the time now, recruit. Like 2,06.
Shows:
12,56
